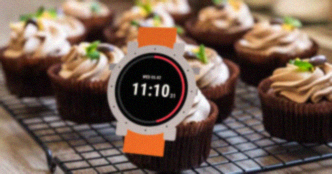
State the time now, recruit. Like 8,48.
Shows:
11,10
